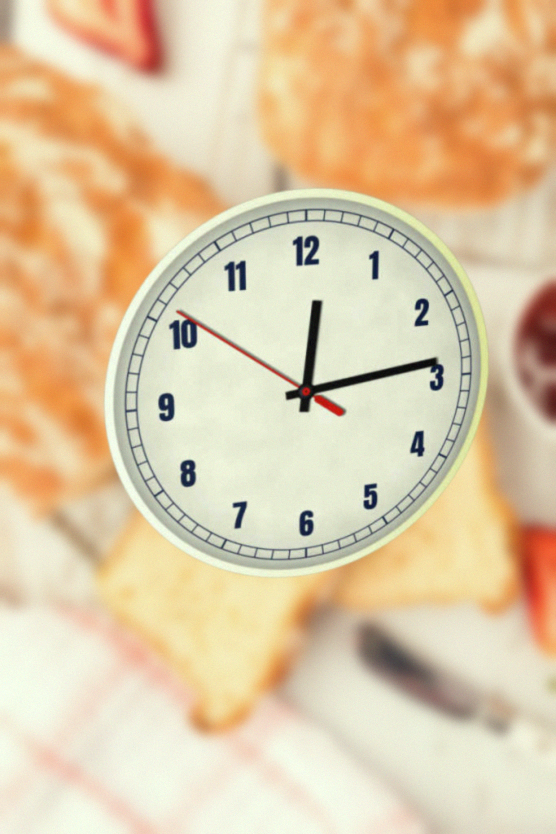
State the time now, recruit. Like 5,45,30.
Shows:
12,13,51
